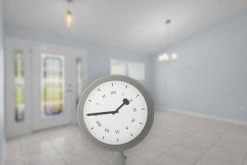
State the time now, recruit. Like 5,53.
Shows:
1,45
